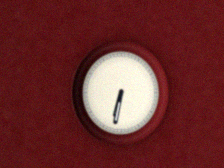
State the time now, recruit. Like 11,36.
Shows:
6,32
